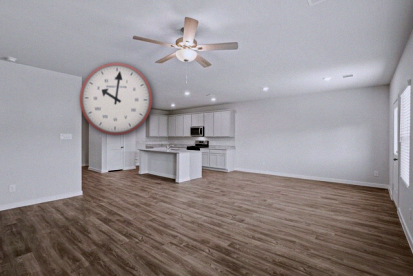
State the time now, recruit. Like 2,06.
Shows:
10,01
